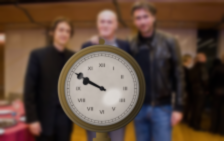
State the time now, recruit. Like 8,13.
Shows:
9,50
